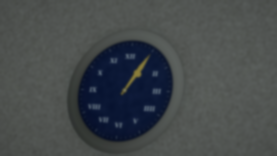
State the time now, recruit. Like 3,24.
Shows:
1,05
